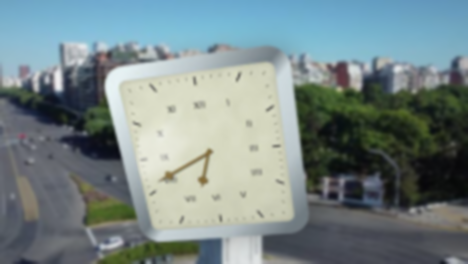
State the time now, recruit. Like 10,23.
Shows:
6,41
